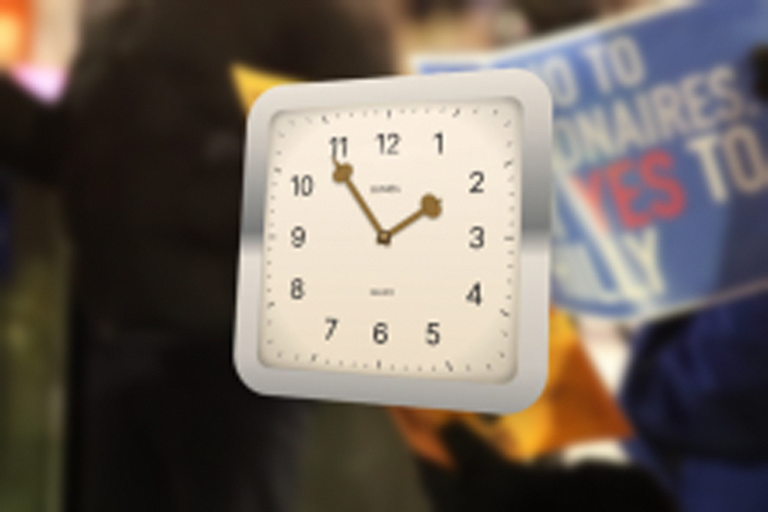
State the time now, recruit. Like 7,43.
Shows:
1,54
